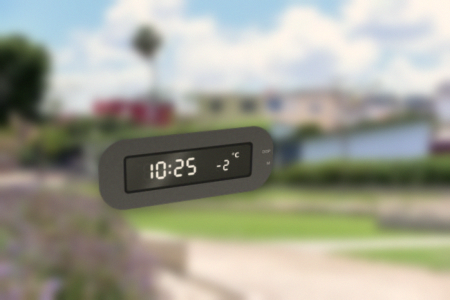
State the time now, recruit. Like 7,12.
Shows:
10,25
